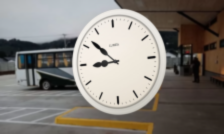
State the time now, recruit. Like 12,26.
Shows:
8,52
